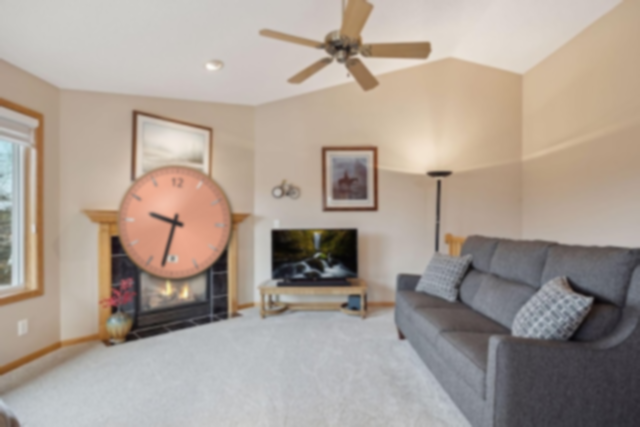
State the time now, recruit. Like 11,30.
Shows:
9,32
